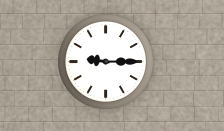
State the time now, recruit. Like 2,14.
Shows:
9,15
